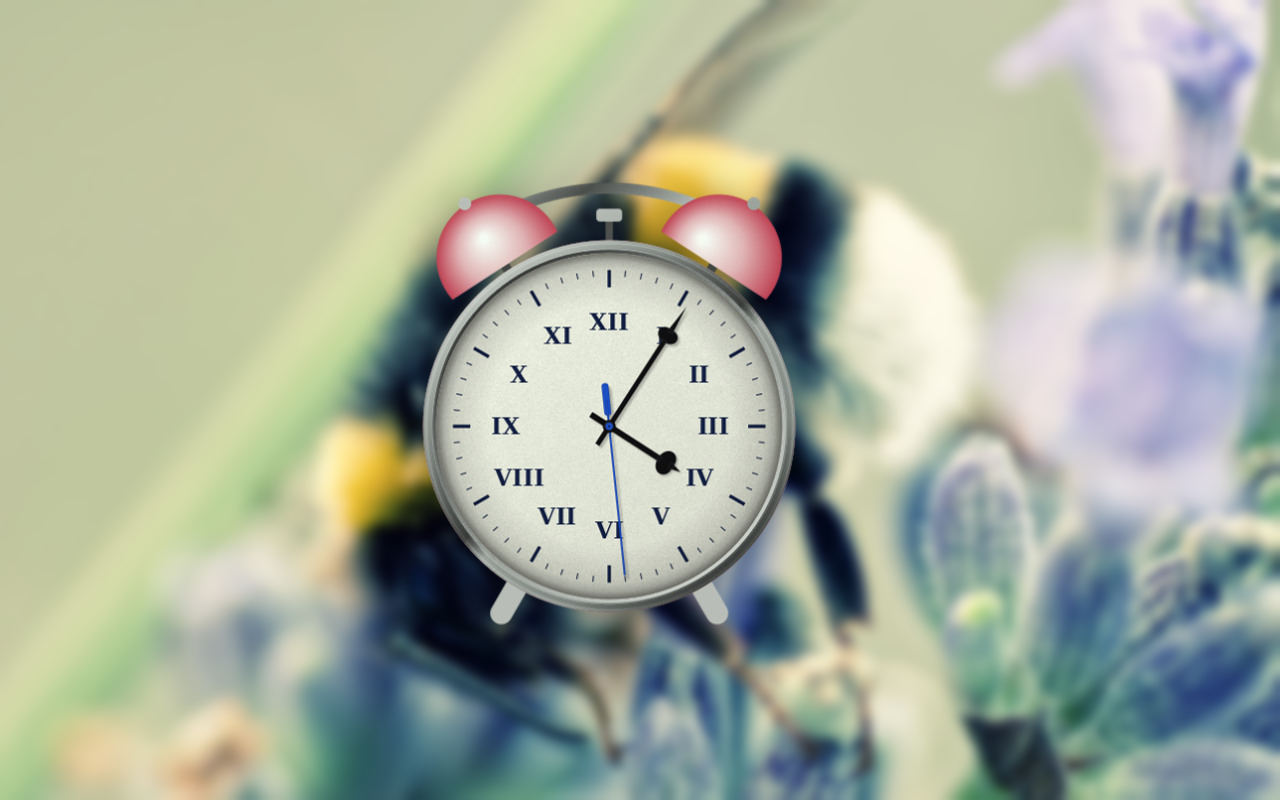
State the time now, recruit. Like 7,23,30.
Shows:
4,05,29
